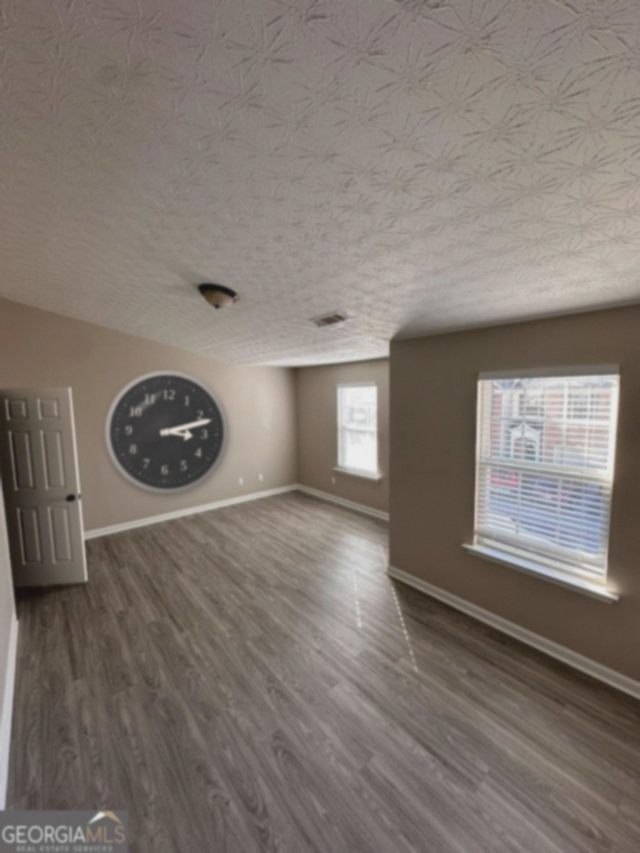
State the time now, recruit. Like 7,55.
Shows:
3,12
